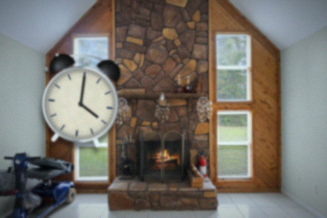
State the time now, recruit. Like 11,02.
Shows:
4,00
